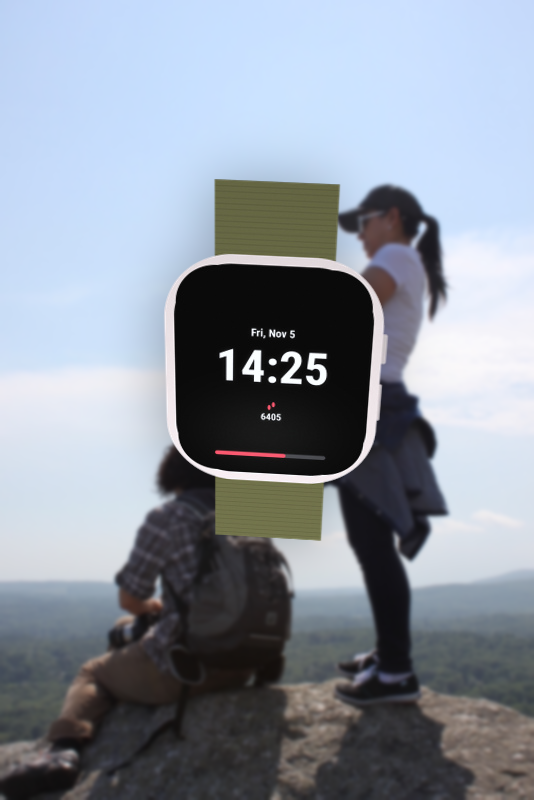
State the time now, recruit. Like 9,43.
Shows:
14,25
